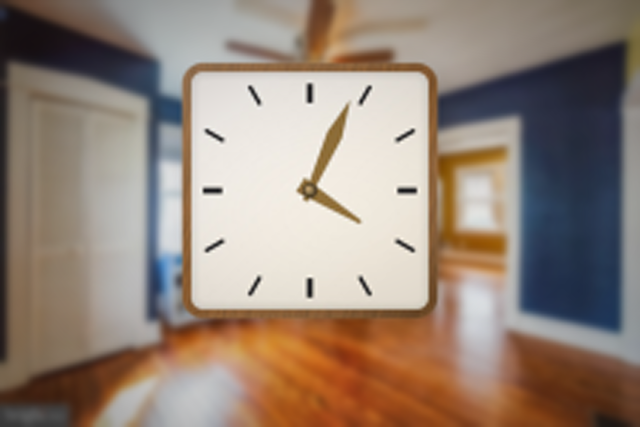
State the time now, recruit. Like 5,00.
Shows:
4,04
